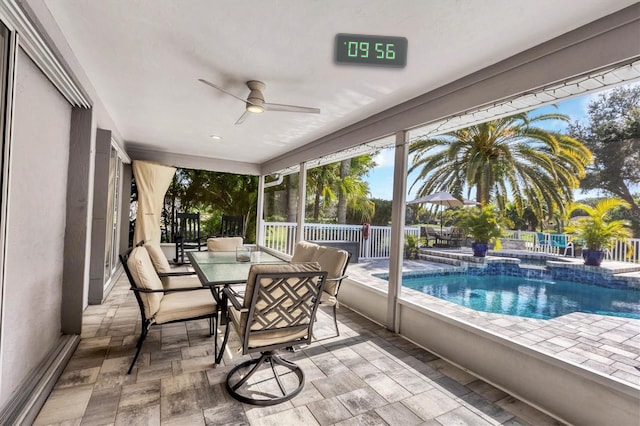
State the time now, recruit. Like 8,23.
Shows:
9,56
